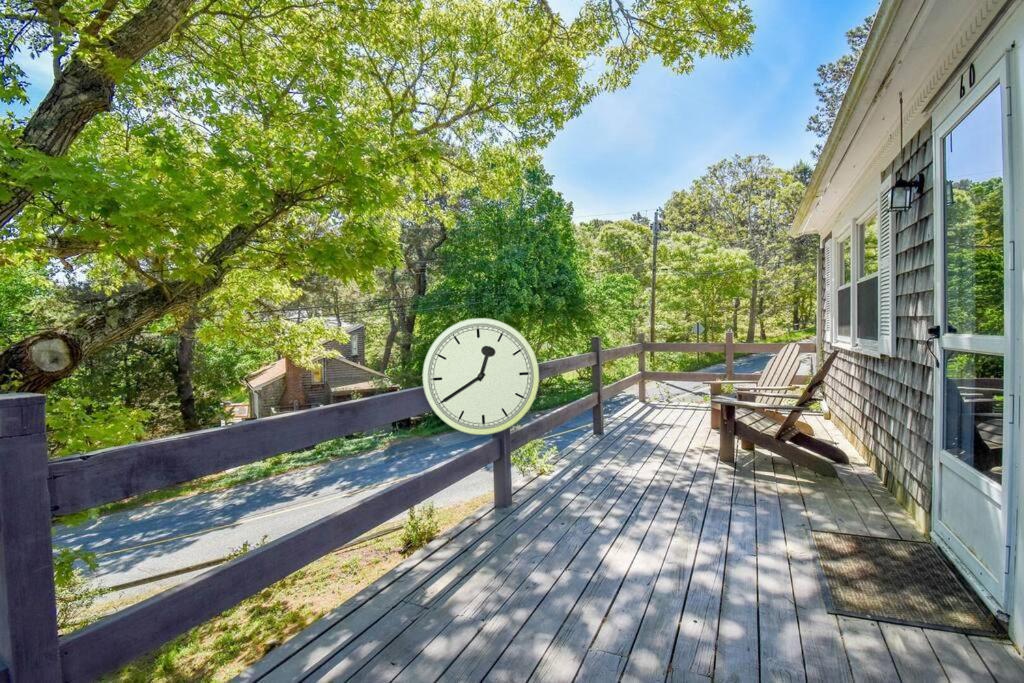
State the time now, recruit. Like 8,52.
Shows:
12,40
